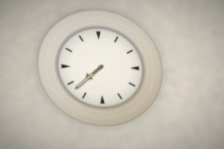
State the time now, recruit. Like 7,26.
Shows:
7,38
